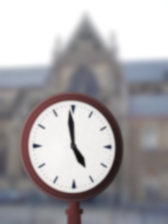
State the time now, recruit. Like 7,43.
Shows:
4,59
